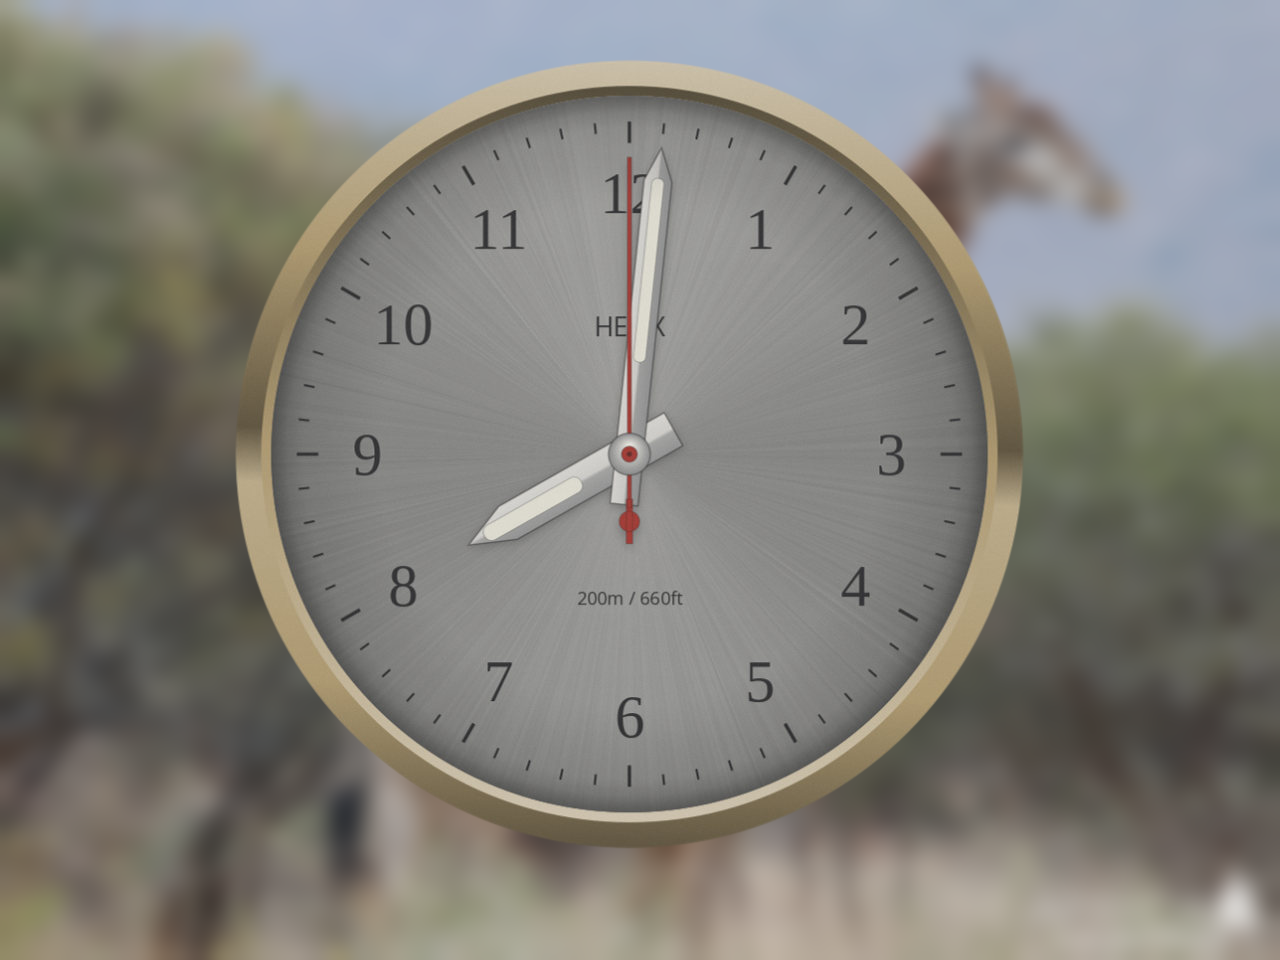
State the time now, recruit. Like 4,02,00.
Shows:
8,01,00
